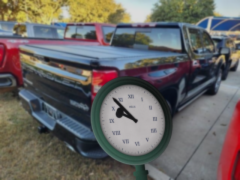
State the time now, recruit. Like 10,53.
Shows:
9,53
